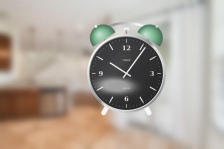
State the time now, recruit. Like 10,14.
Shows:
10,06
